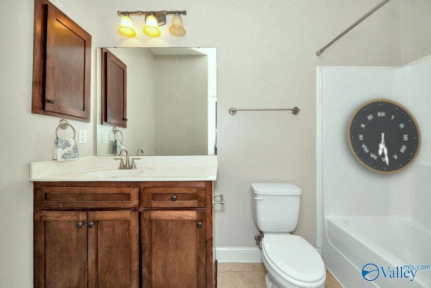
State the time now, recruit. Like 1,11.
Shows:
6,29
